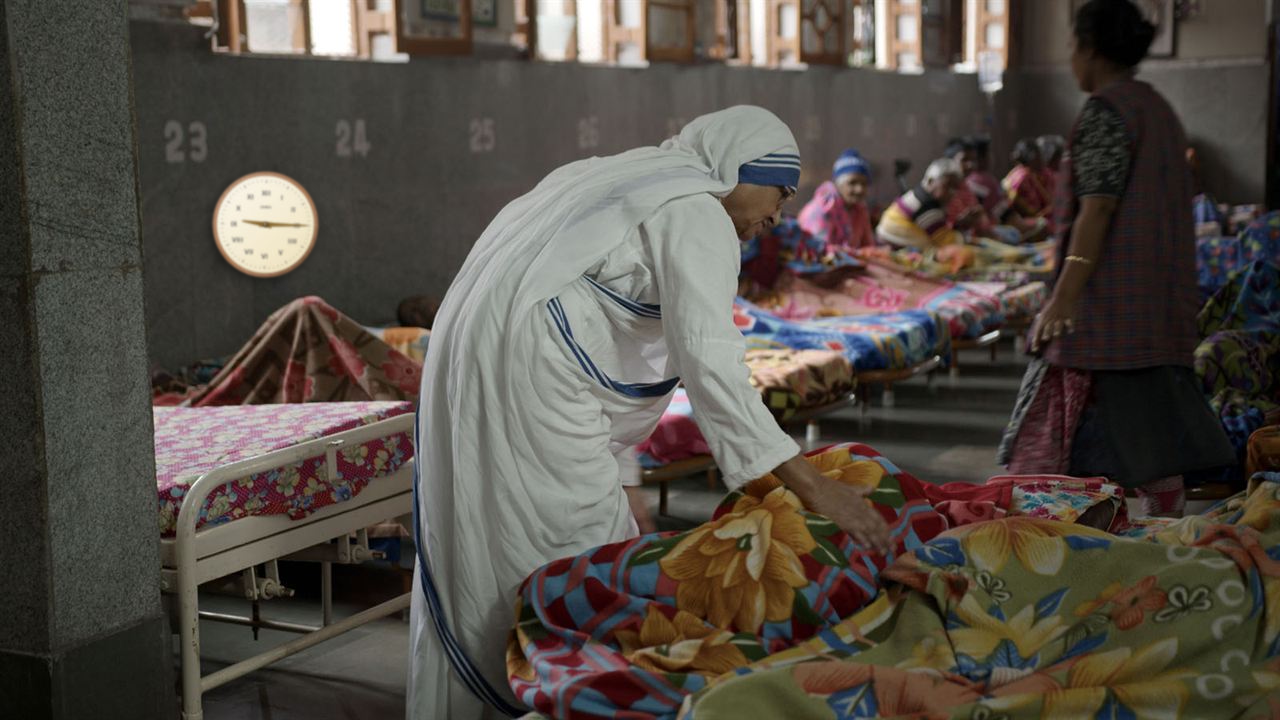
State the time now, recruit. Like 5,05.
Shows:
9,15
